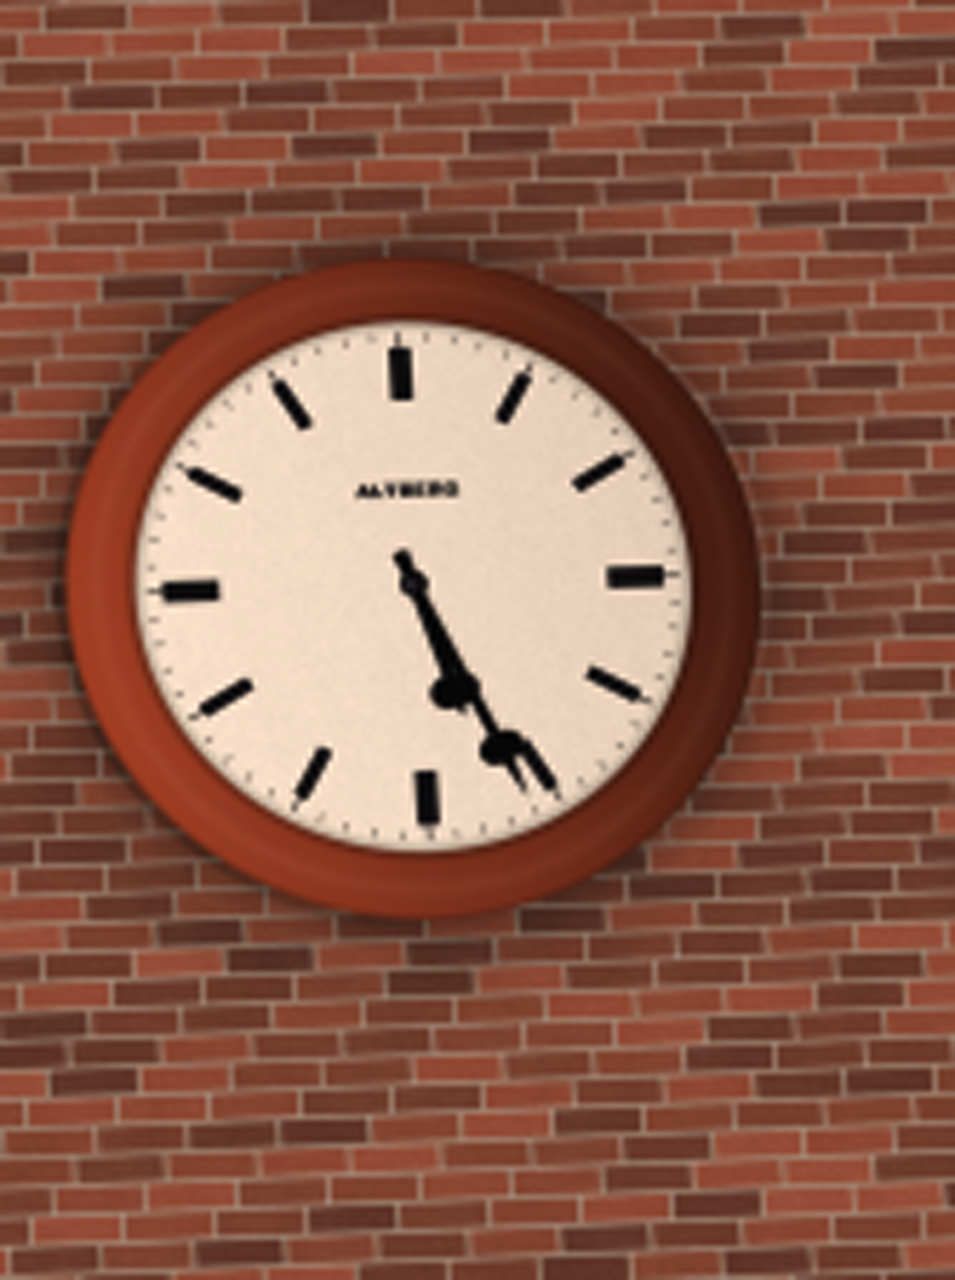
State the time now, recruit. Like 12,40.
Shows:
5,26
